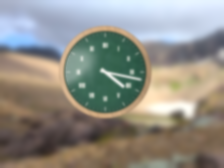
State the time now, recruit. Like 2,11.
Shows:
4,17
